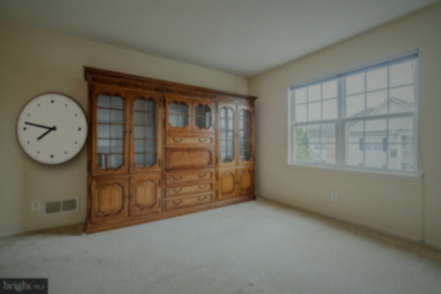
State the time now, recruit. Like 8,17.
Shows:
7,47
